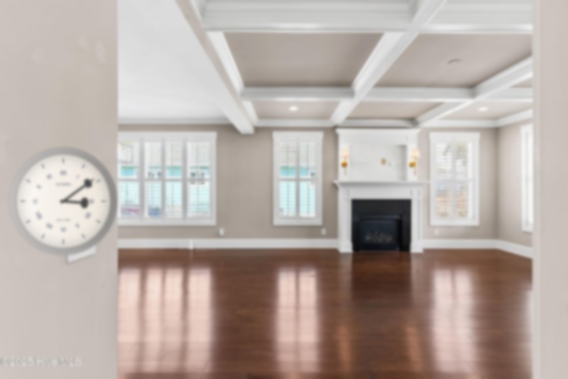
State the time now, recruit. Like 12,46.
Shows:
3,09
